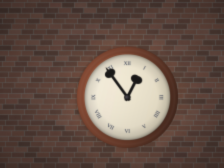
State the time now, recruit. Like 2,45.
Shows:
12,54
